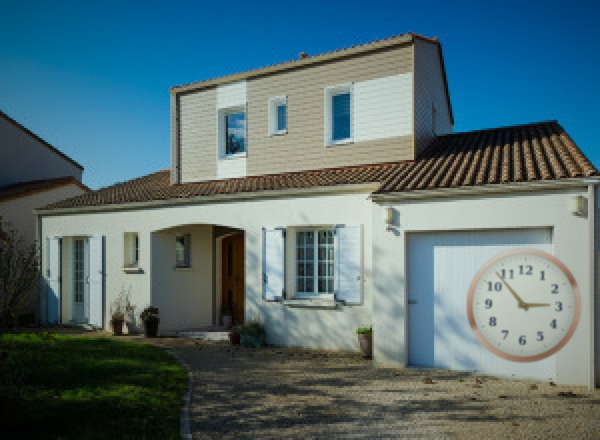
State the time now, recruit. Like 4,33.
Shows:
2,53
